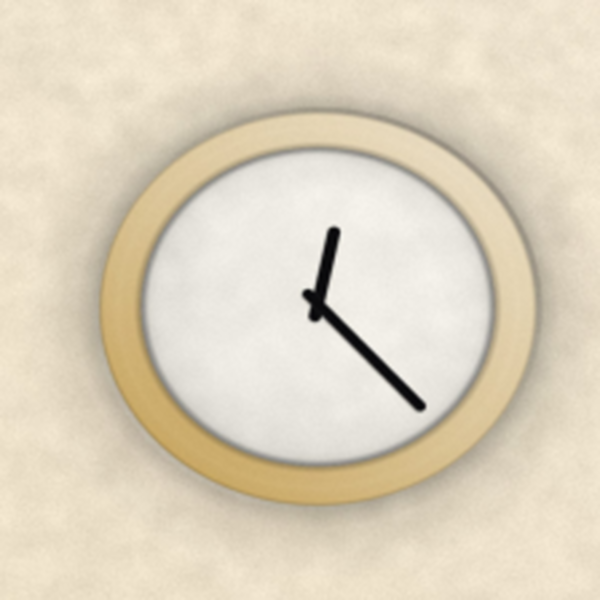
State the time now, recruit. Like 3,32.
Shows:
12,23
